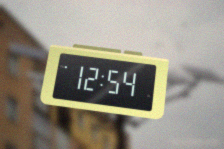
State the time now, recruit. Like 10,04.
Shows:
12,54
